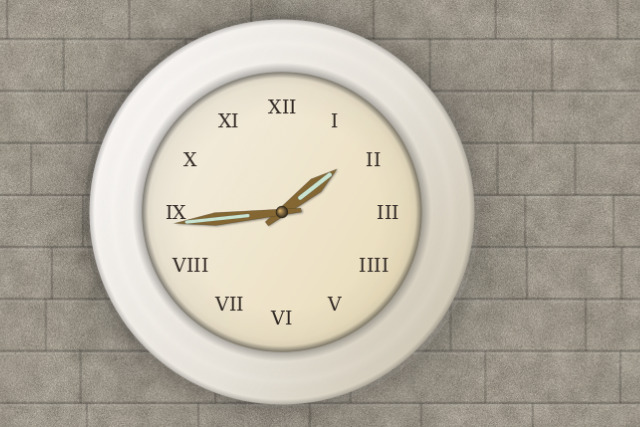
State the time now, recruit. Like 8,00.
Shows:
1,44
